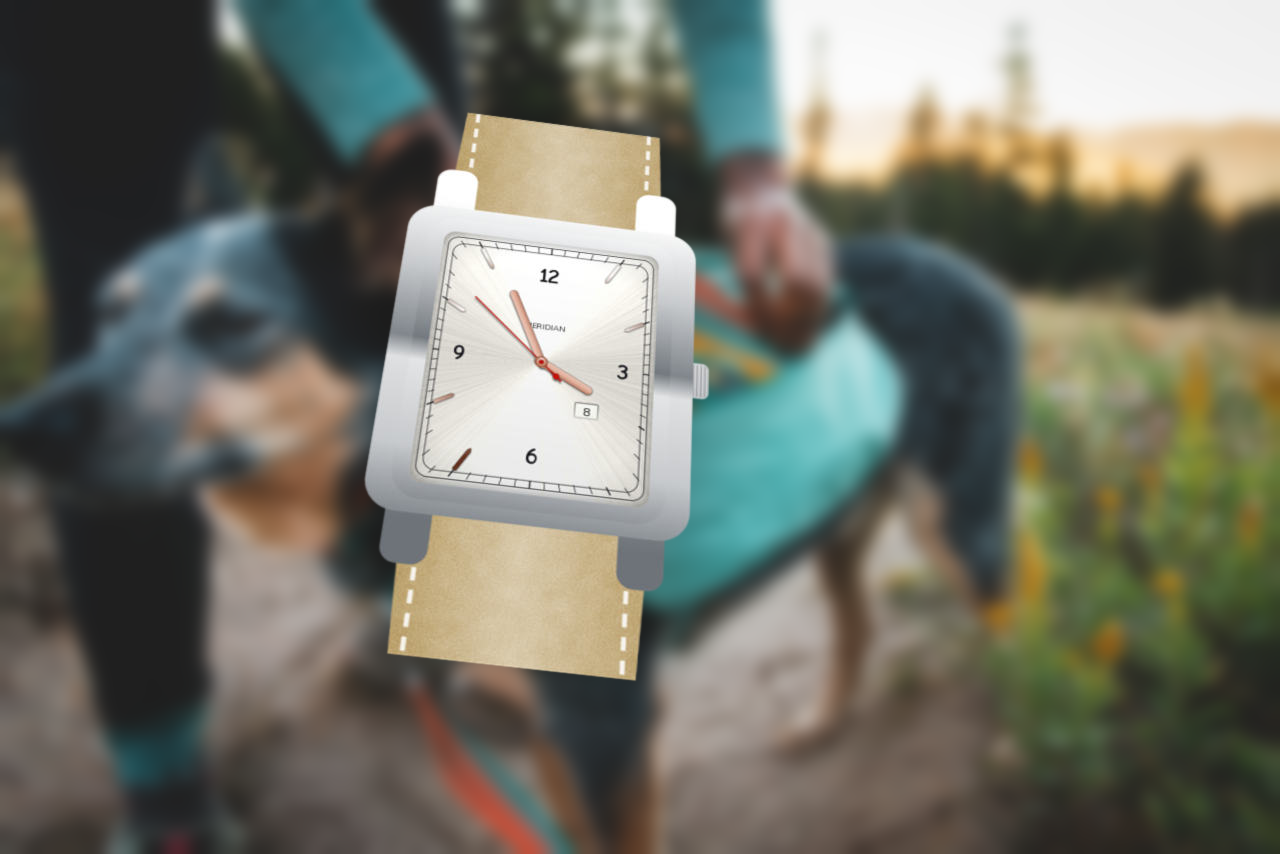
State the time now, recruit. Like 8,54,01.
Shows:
3,55,52
